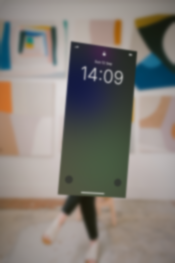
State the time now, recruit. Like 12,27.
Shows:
14,09
